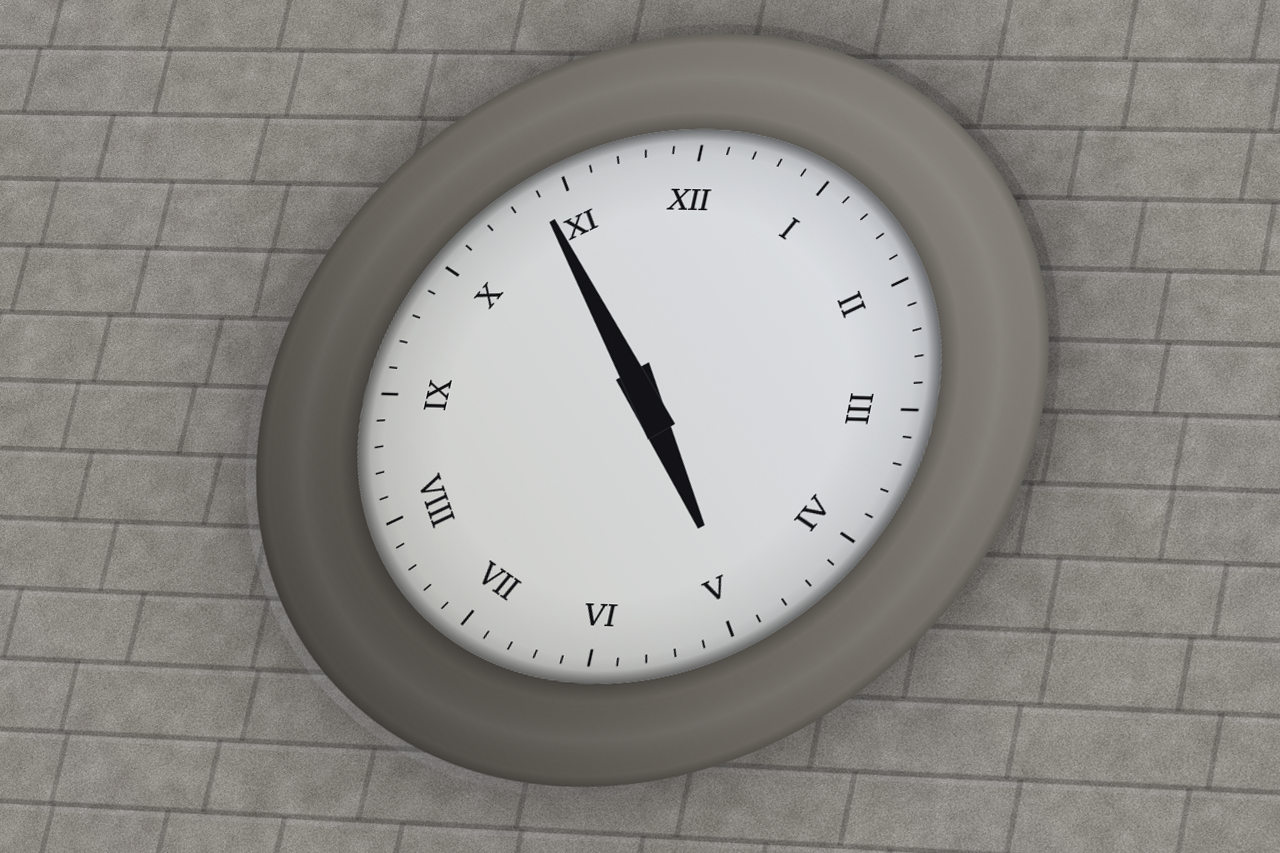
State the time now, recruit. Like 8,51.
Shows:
4,54
